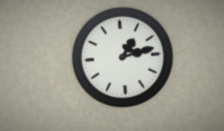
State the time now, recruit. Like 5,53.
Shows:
1,13
